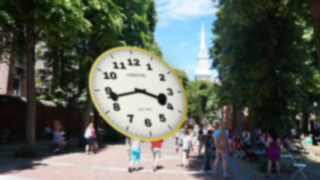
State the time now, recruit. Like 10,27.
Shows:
3,43
